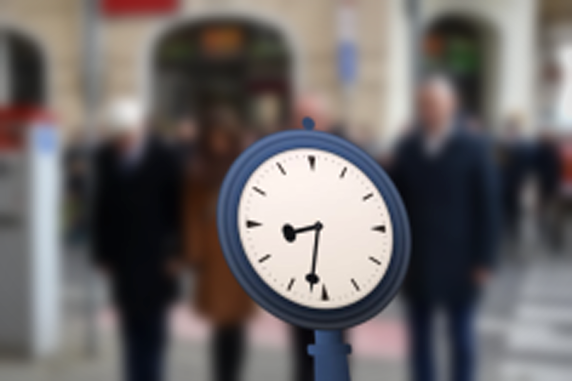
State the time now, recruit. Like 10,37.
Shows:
8,32
